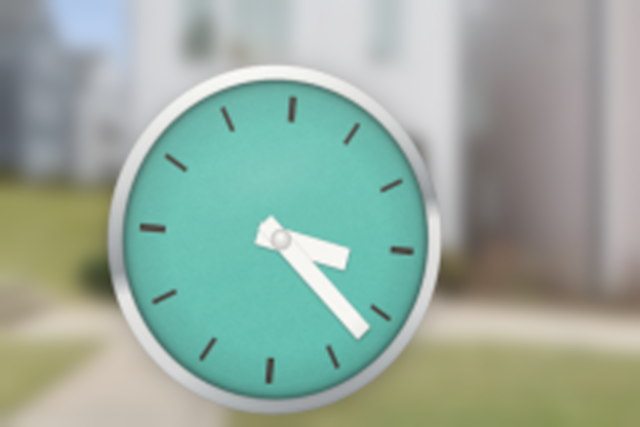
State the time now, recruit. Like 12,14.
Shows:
3,22
